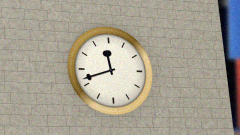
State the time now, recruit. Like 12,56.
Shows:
11,42
